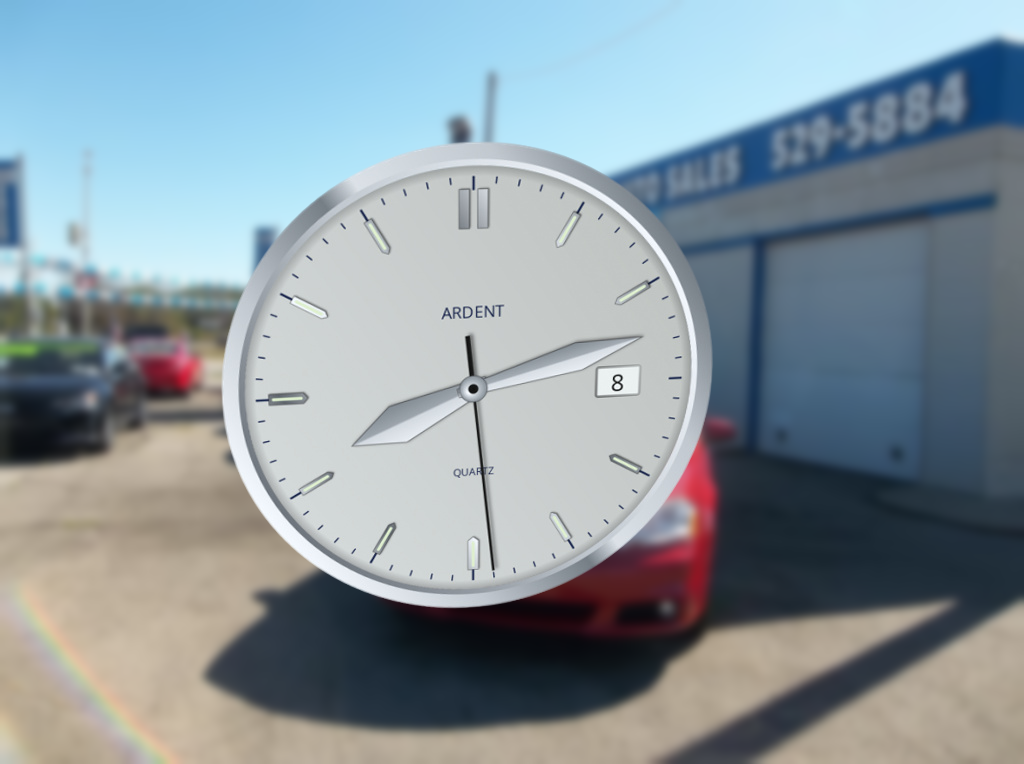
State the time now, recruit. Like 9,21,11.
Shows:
8,12,29
